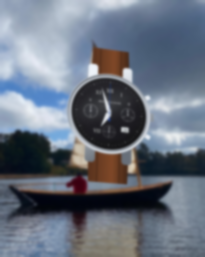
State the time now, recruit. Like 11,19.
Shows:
6,57
